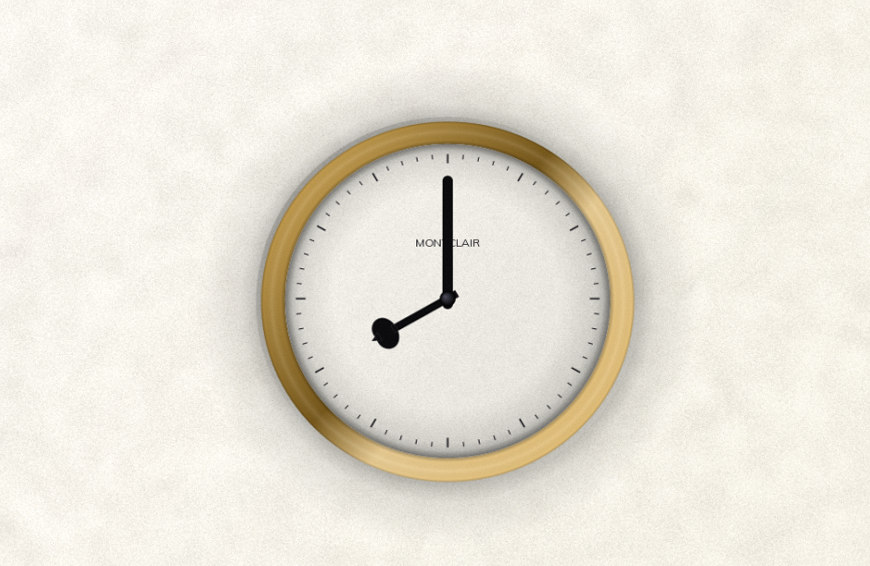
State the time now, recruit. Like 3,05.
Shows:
8,00
